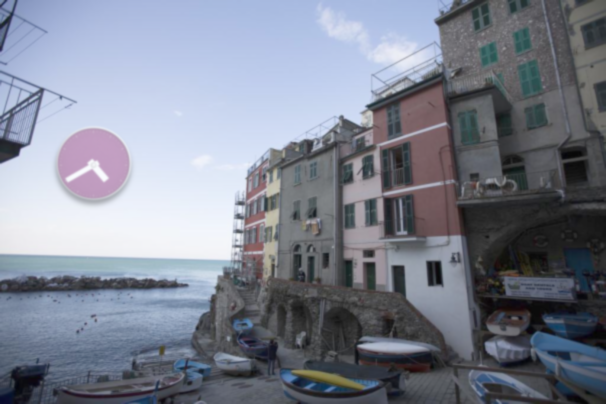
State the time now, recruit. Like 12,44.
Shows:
4,40
